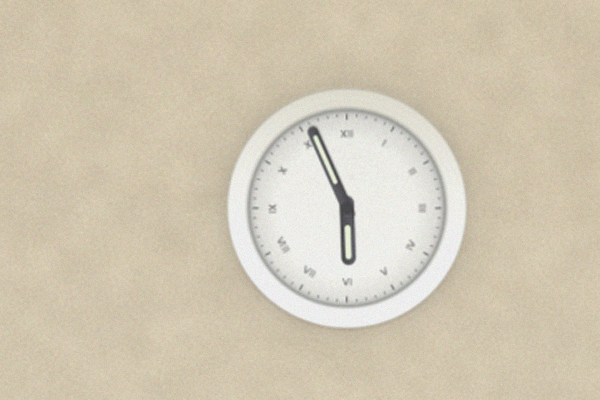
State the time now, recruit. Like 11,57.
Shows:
5,56
